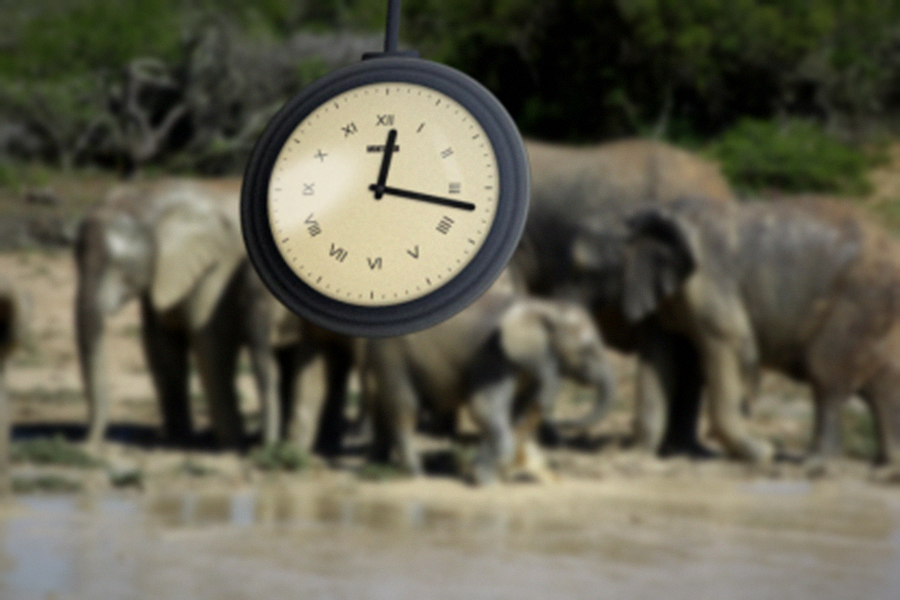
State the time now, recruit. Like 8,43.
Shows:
12,17
